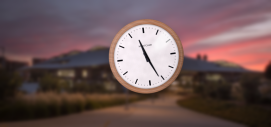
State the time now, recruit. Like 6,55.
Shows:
11,26
